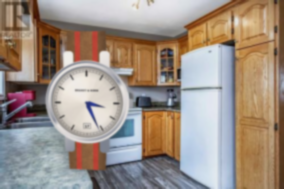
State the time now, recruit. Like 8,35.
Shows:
3,26
